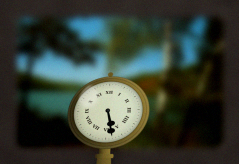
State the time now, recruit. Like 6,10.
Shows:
5,28
